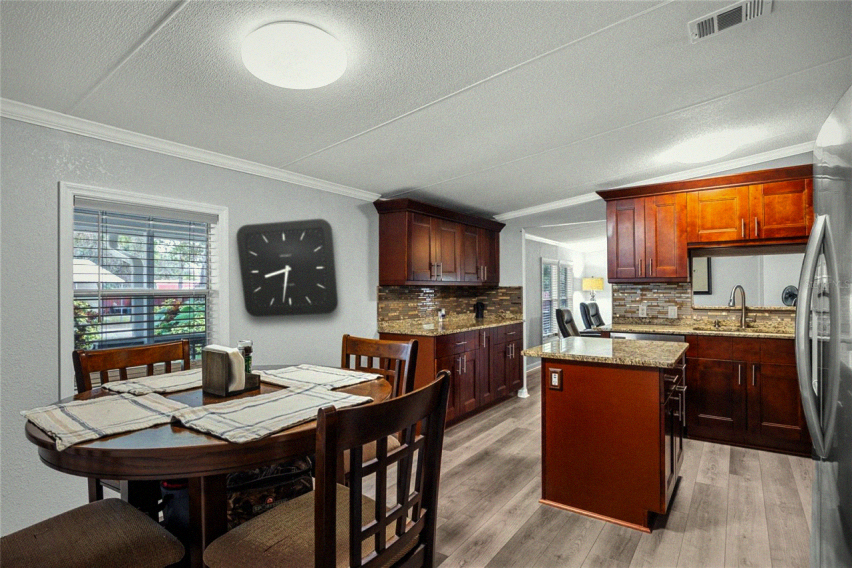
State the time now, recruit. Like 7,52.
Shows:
8,32
